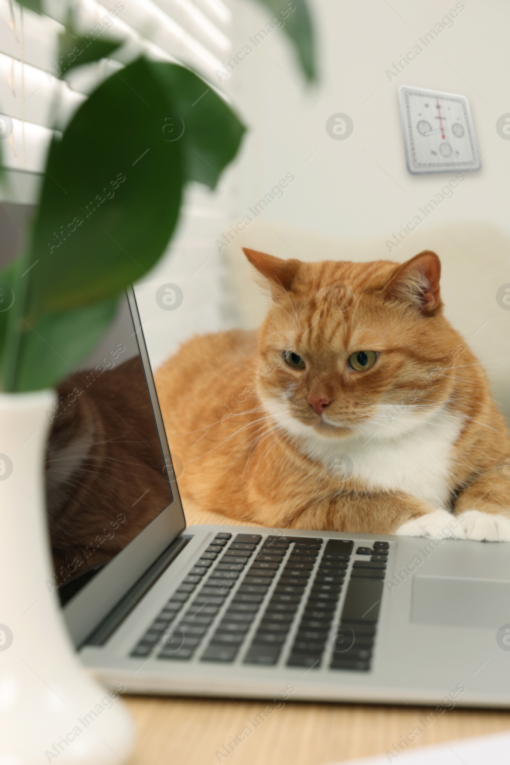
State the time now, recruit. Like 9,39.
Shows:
8,26
